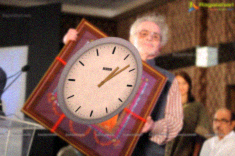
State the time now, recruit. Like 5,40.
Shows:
1,08
